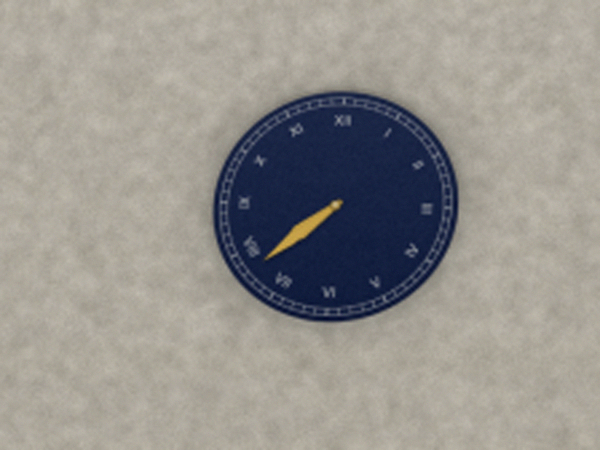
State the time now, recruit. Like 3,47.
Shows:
7,38
